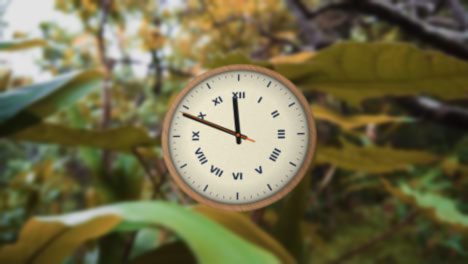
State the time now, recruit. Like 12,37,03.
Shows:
11,48,49
